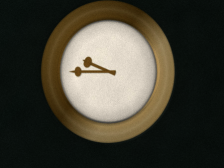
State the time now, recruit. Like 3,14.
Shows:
9,45
